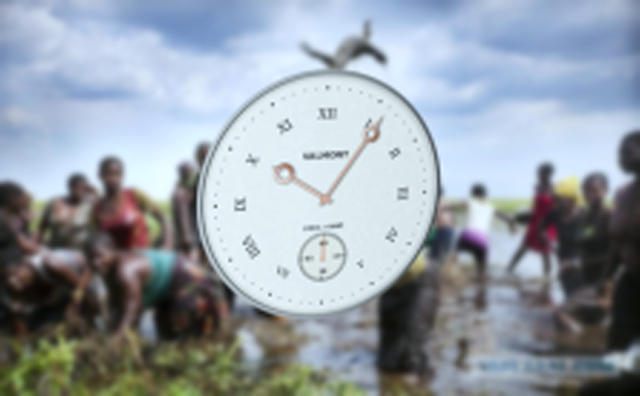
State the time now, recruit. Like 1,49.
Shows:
10,06
